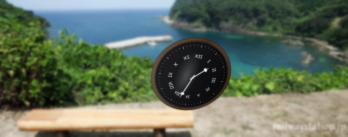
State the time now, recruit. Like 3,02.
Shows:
1,33
